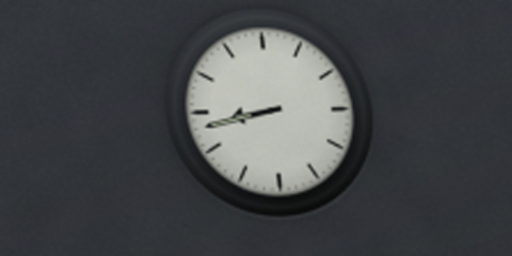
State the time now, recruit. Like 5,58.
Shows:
8,43
